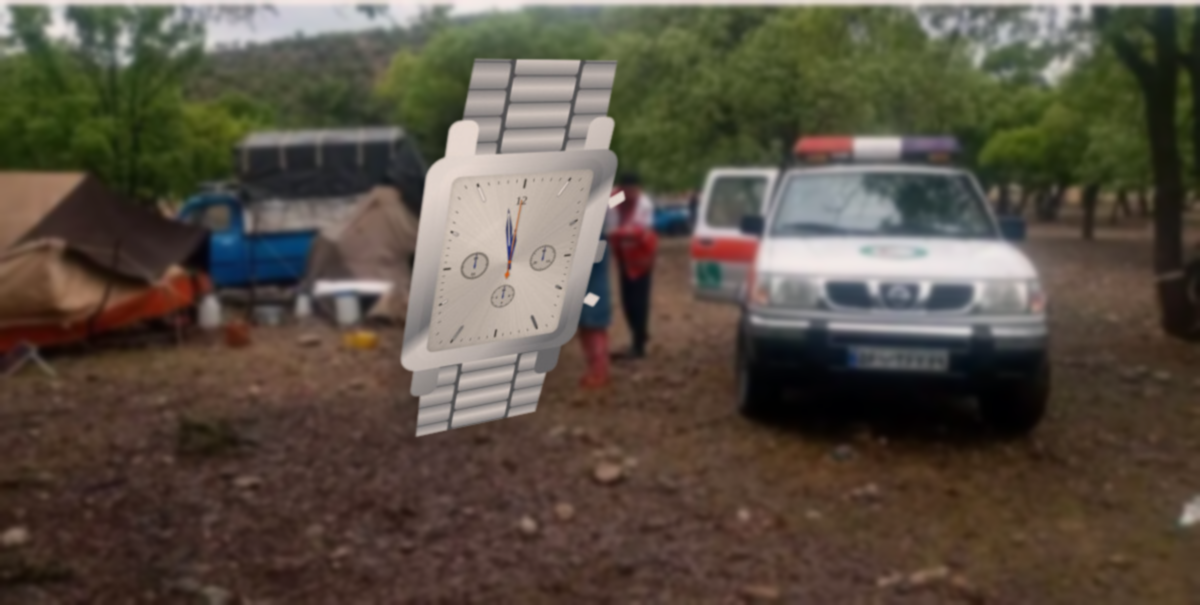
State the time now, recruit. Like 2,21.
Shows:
11,58
